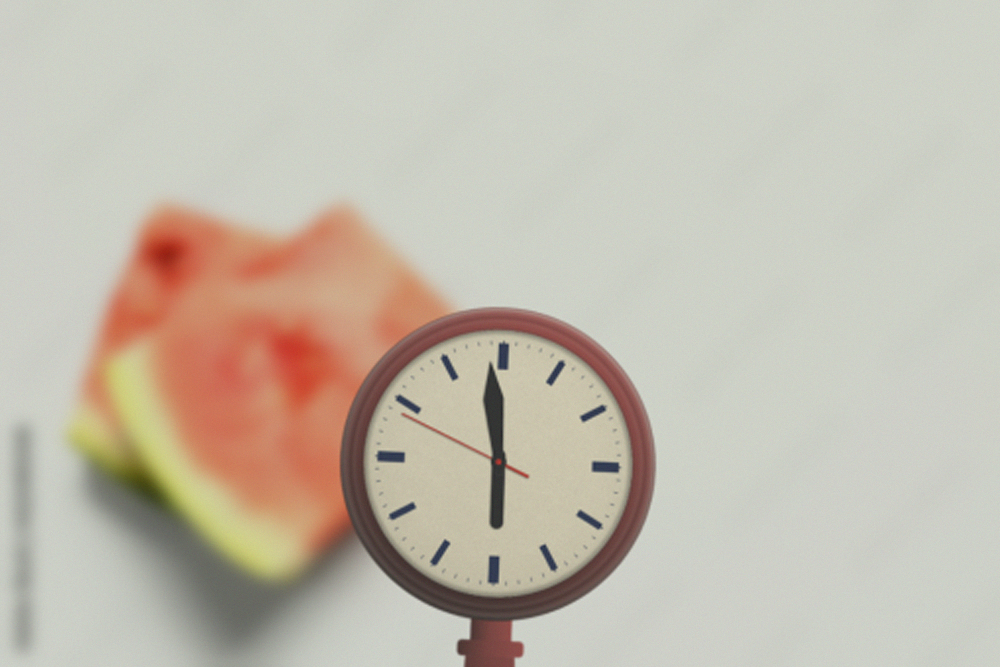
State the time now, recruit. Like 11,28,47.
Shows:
5,58,49
